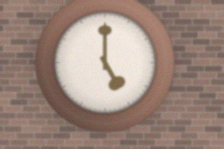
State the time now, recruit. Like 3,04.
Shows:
5,00
